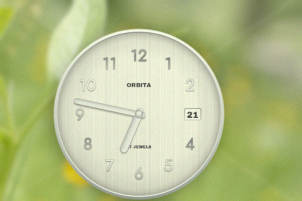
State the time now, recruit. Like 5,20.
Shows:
6,47
